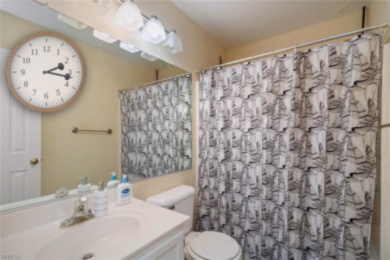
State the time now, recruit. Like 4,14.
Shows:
2,17
